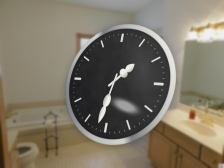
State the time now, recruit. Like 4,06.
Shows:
1,32
